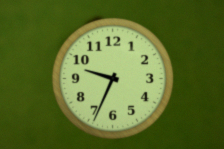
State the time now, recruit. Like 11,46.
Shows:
9,34
